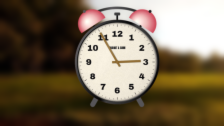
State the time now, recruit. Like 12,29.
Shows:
2,55
